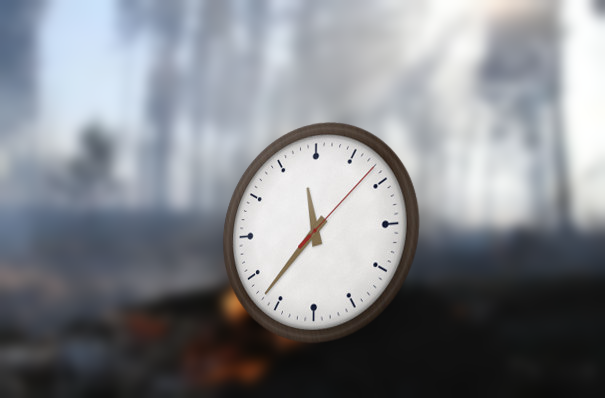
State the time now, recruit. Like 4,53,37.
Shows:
11,37,08
